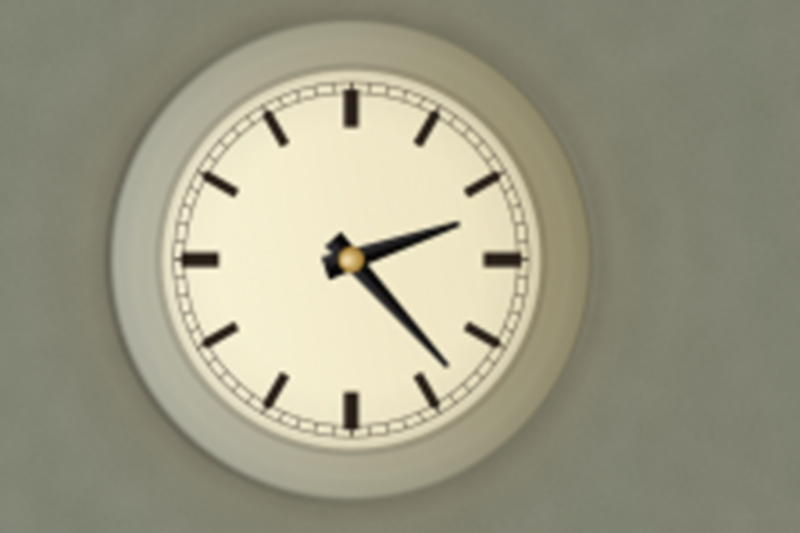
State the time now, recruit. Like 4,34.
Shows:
2,23
